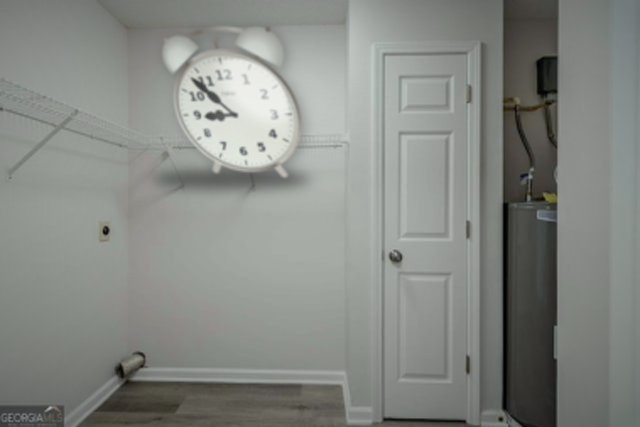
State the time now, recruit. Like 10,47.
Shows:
8,53
